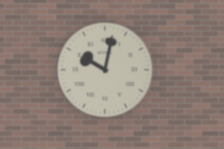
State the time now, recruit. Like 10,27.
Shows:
10,02
